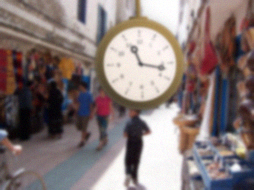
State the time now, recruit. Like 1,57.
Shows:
11,17
